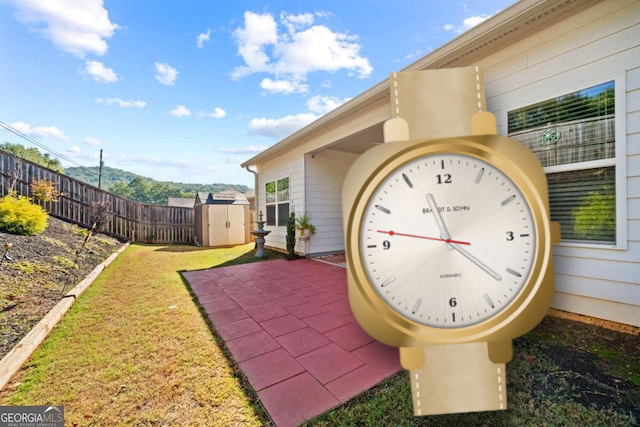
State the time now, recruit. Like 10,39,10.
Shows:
11,21,47
